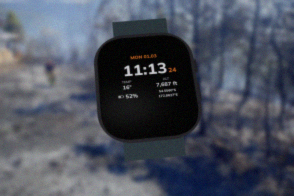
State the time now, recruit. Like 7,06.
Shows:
11,13
